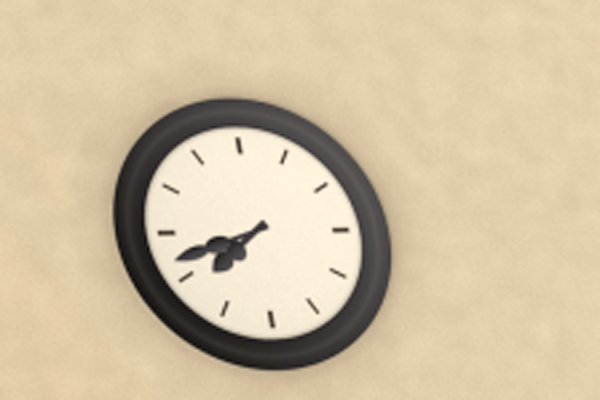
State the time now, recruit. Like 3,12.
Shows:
7,42
